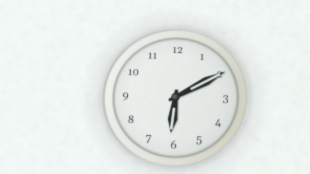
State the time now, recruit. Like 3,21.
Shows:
6,10
